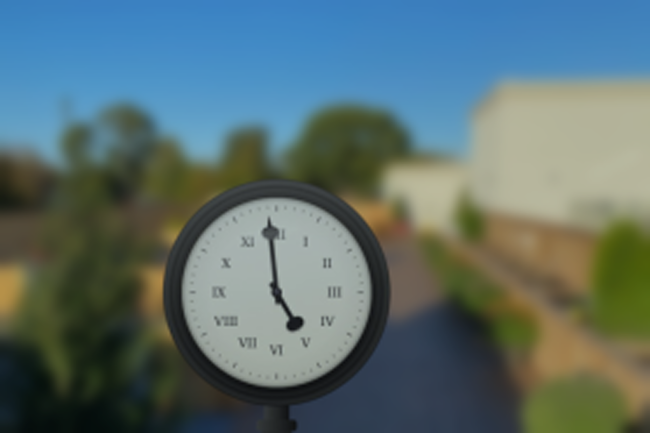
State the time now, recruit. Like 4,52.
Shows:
4,59
